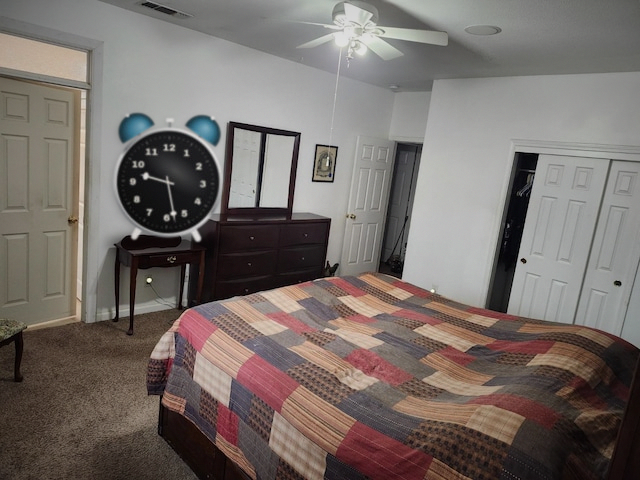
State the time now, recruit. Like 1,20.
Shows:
9,28
